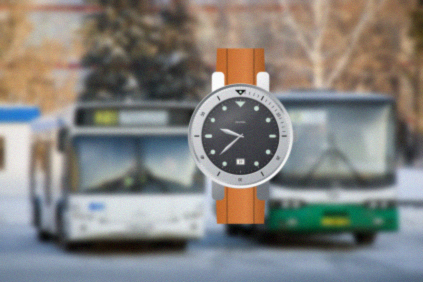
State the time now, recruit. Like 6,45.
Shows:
9,38
